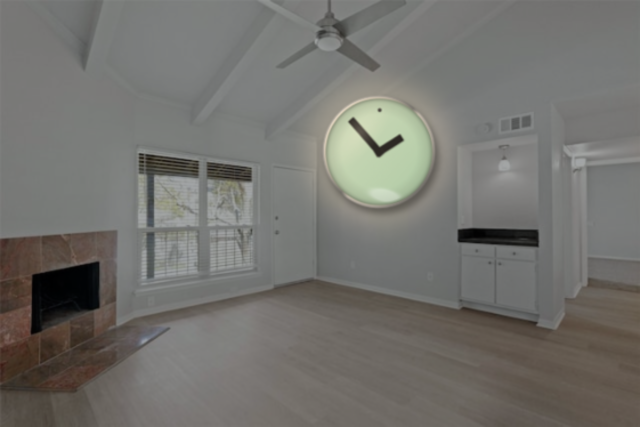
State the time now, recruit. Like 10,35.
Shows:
1,53
